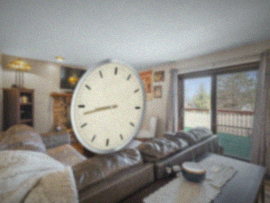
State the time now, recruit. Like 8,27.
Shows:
8,43
